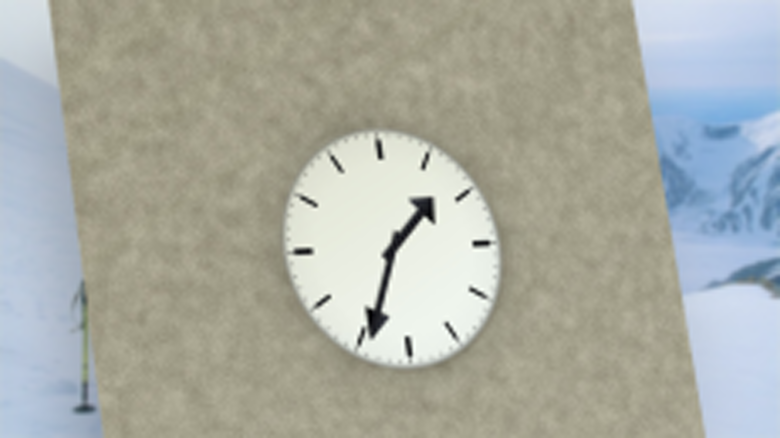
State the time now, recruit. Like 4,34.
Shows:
1,34
